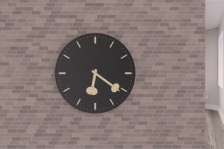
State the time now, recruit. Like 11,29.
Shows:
6,21
